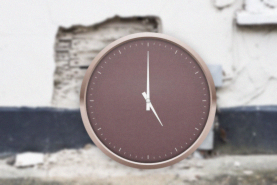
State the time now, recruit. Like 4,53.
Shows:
5,00
